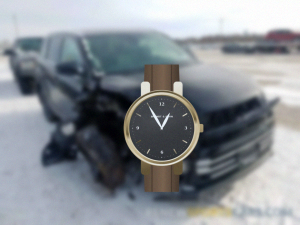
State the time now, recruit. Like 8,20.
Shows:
12,55
